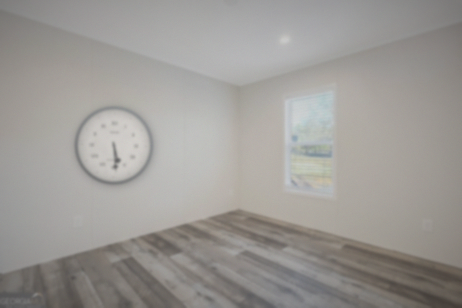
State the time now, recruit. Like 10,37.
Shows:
5,29
